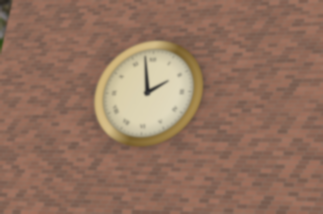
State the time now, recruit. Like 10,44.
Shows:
1,58
